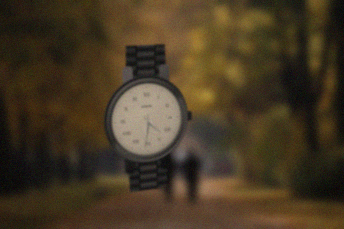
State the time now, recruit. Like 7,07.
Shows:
4,31
